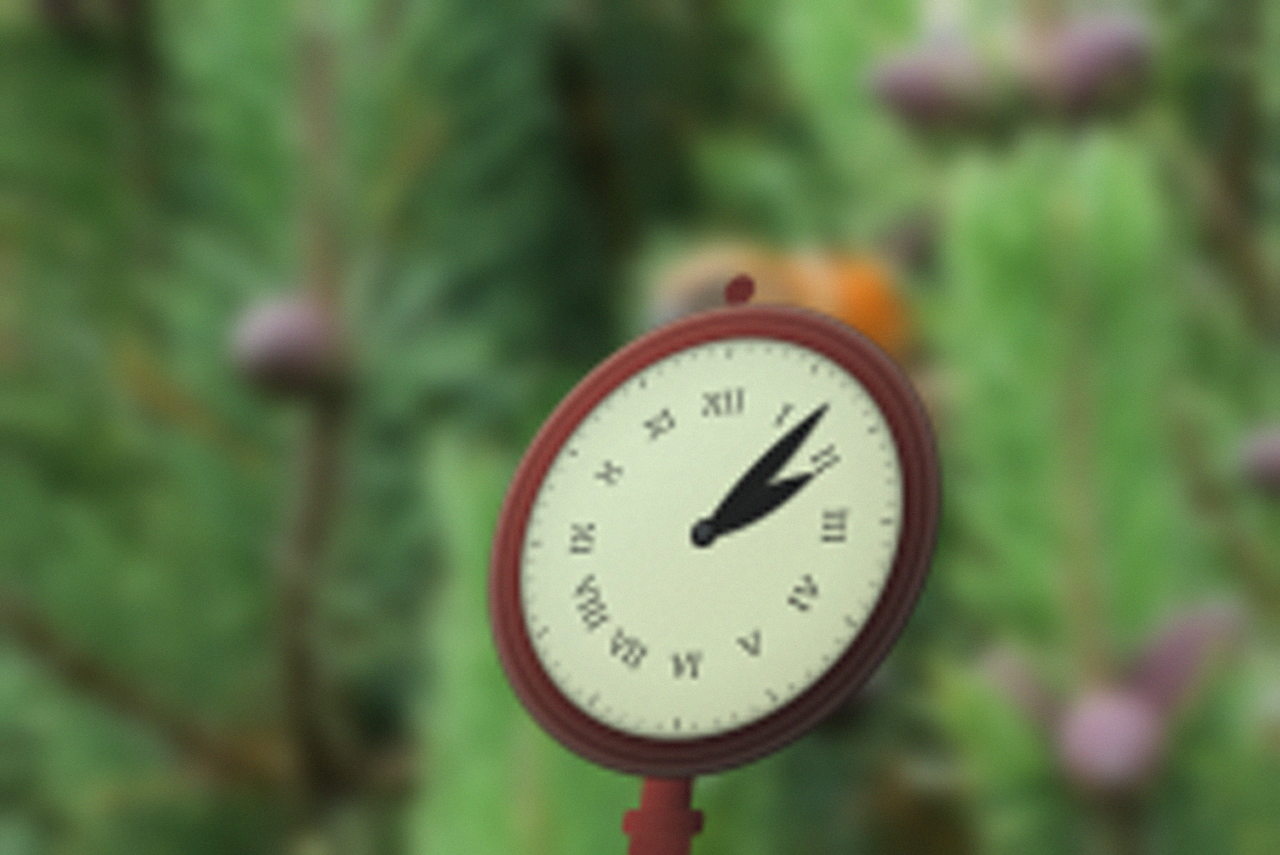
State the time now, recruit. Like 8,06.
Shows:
2,07
